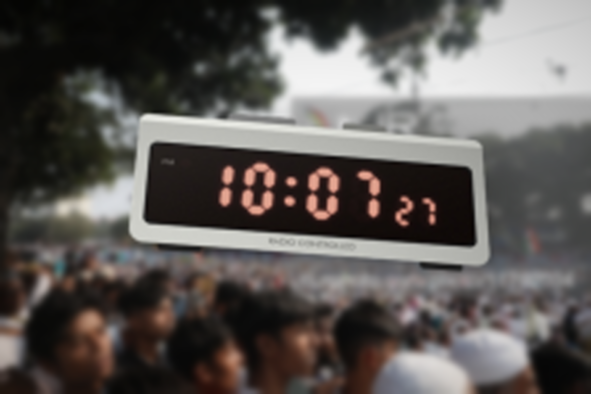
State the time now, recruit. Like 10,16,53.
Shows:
10,07,27
